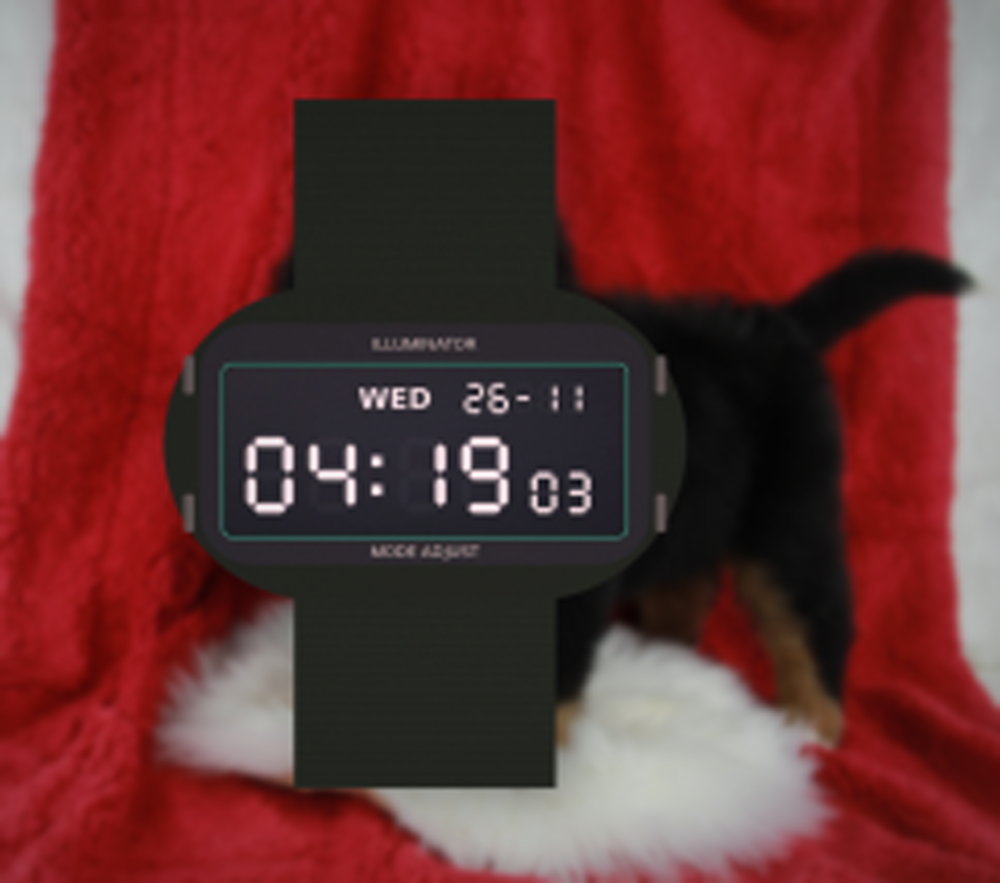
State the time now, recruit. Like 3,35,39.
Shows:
4,19,03
